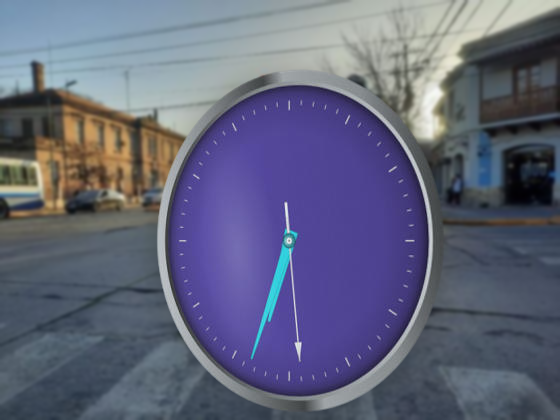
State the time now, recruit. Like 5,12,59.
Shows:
6,33,29
